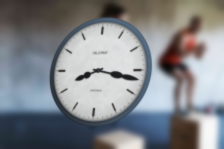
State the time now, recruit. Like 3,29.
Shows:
8,17
